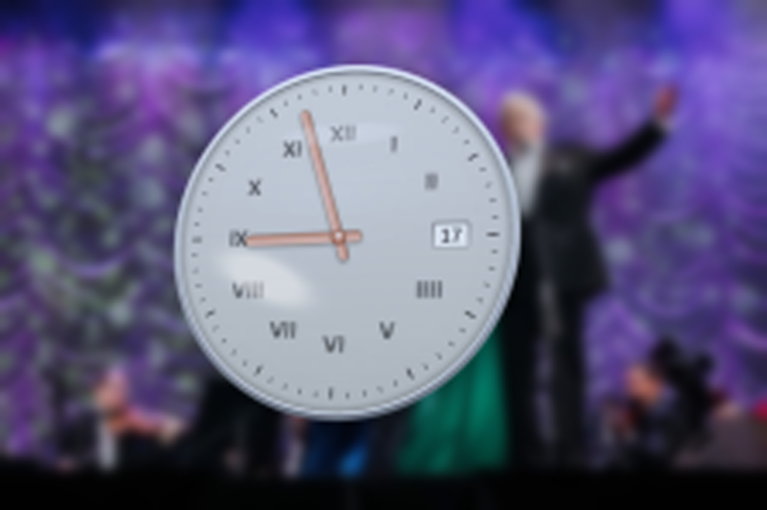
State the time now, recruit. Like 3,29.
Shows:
8,57
